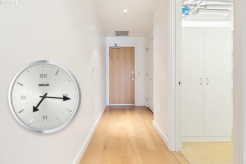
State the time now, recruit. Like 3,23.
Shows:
7,16
